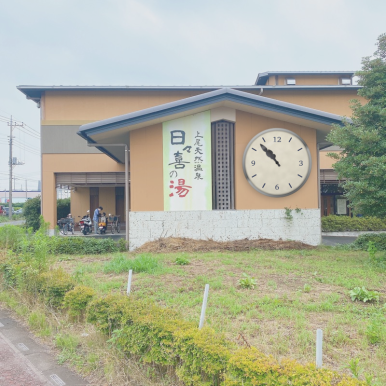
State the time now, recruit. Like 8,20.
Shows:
10,53
